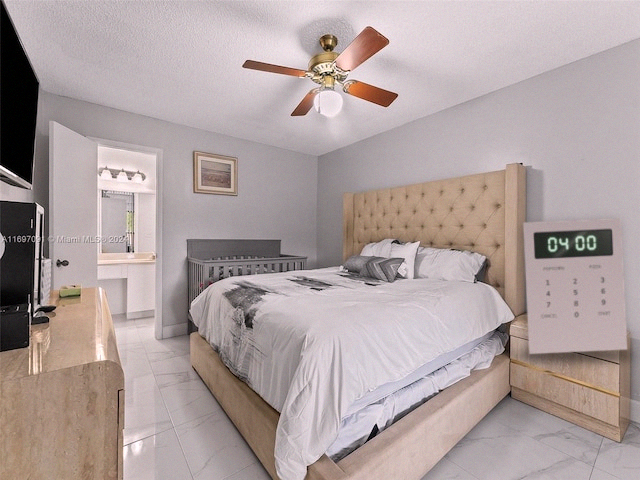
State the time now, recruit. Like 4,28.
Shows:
4,00
